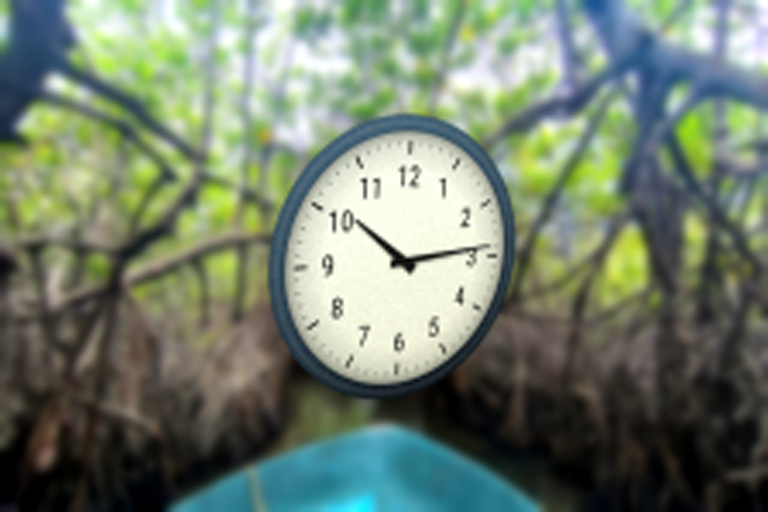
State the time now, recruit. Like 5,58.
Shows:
10,14
